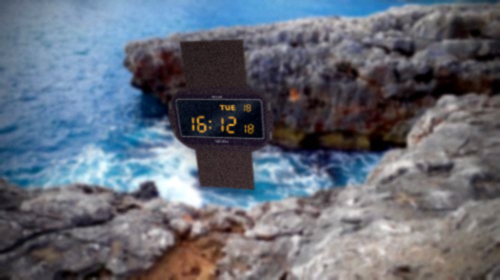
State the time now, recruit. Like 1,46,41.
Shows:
16,12,18
